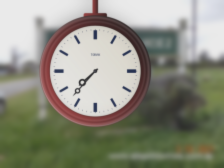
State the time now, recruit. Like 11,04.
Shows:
7,37
